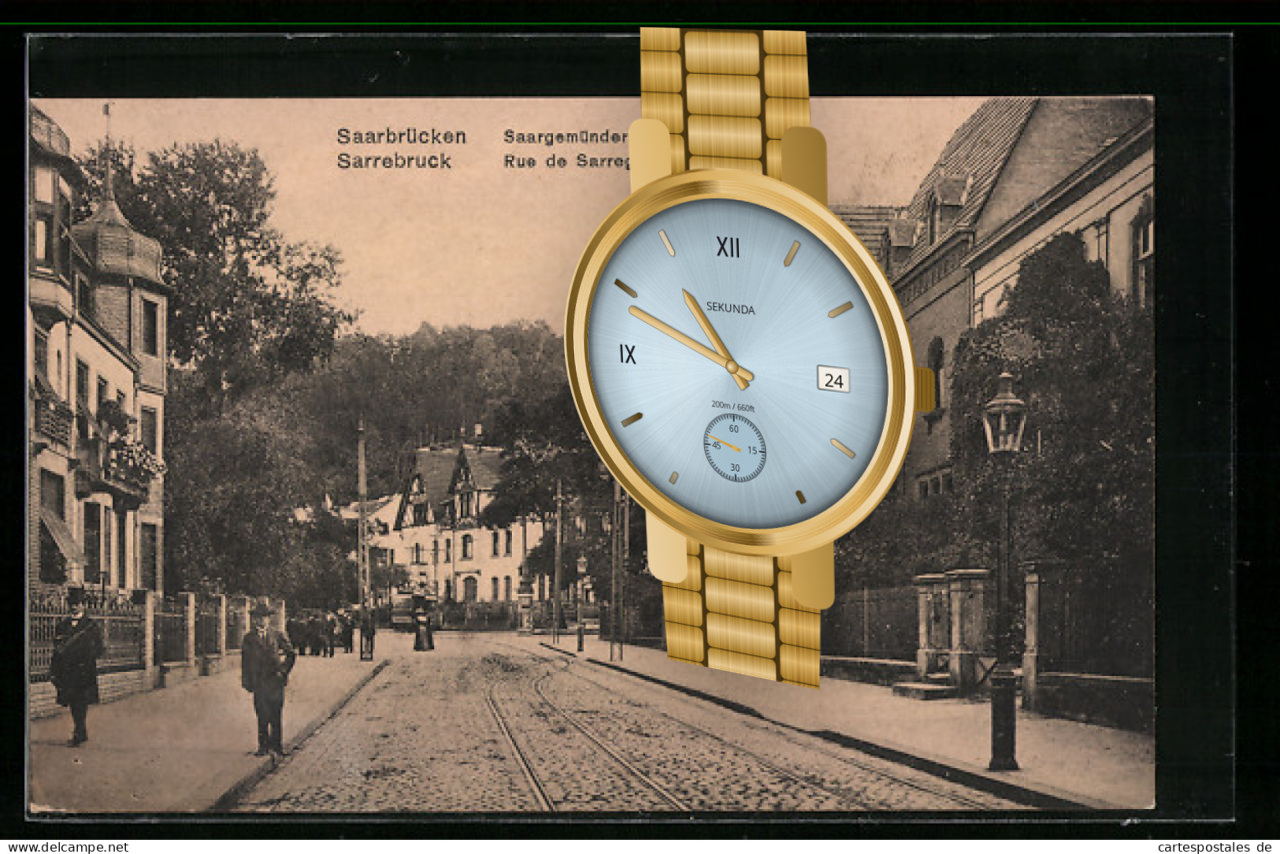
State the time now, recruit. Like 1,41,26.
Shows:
10,48,48
